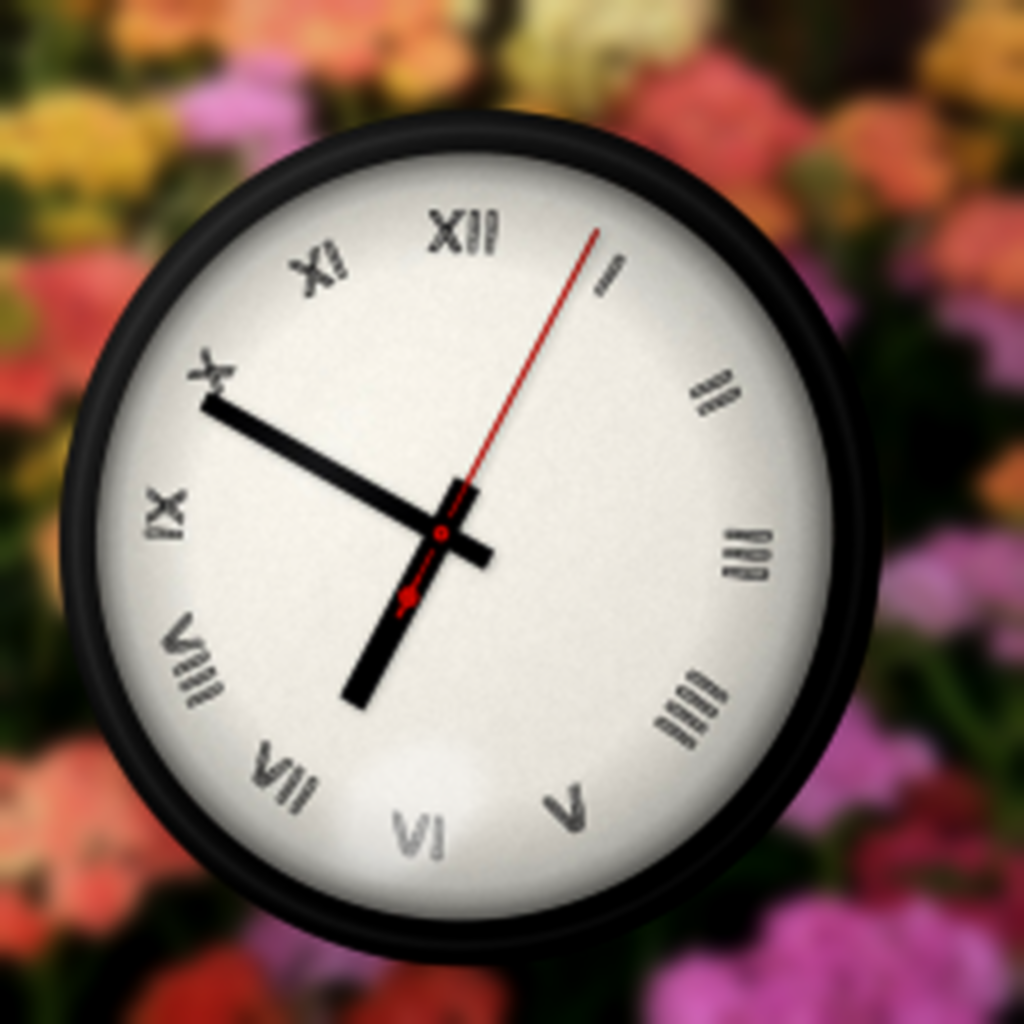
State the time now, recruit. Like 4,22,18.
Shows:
6,49,04
